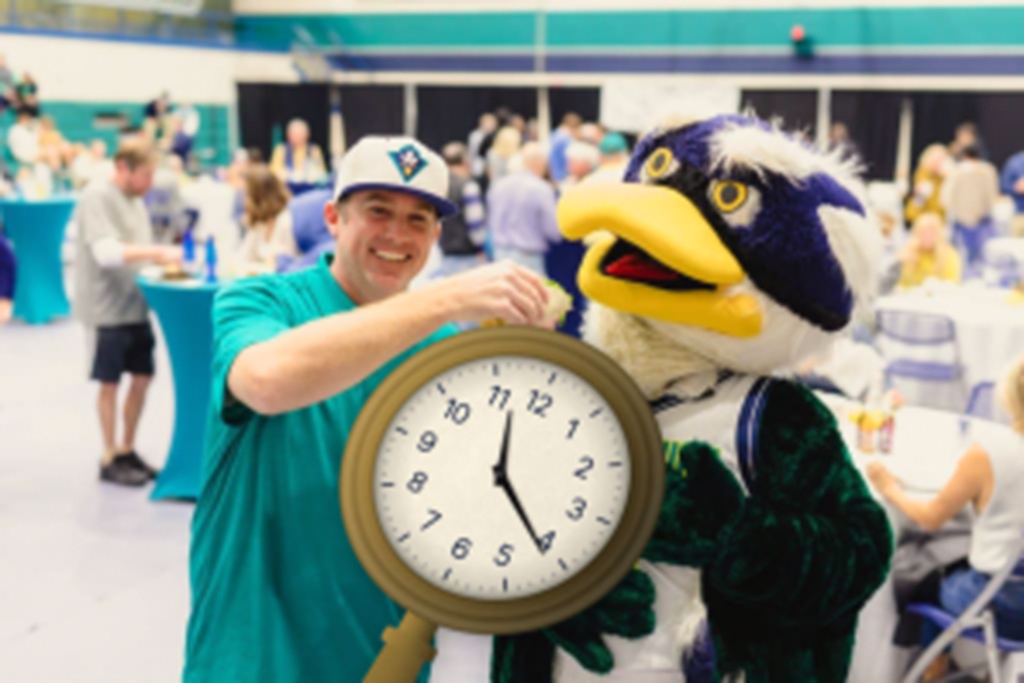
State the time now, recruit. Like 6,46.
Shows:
11,21
